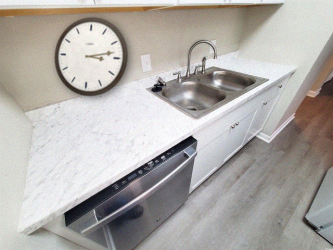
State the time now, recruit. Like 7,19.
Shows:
3,13
